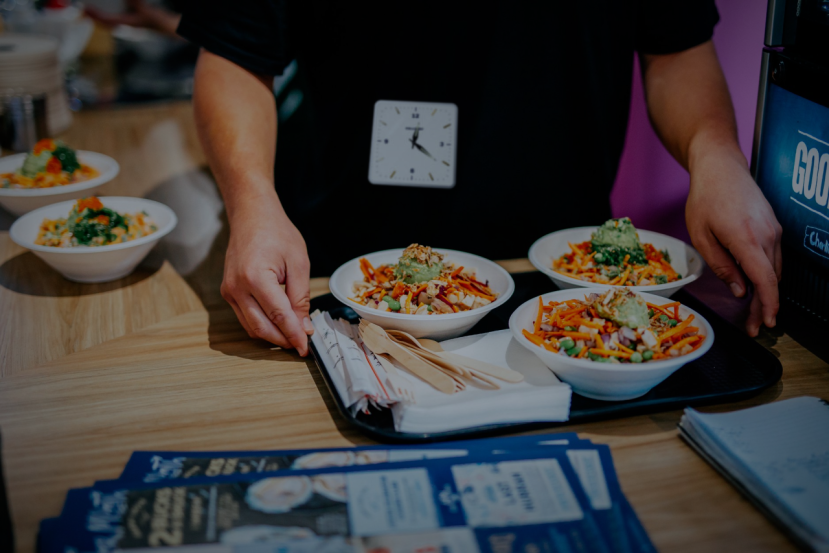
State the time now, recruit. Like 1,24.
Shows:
12,21
